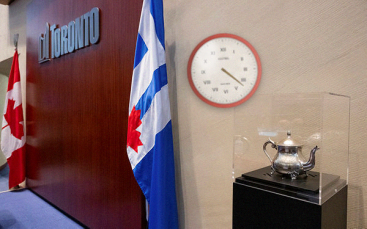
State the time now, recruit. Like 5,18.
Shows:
4,22
